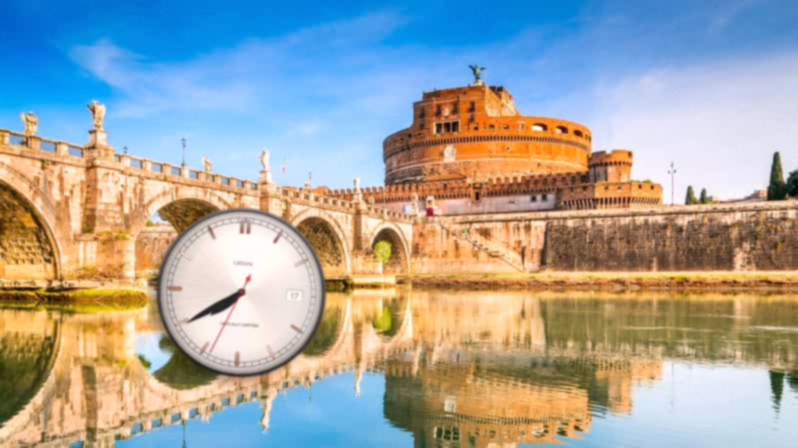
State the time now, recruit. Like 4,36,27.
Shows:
7,39,34
